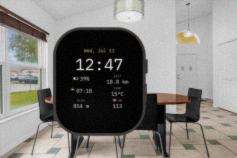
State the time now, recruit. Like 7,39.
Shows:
12,47
